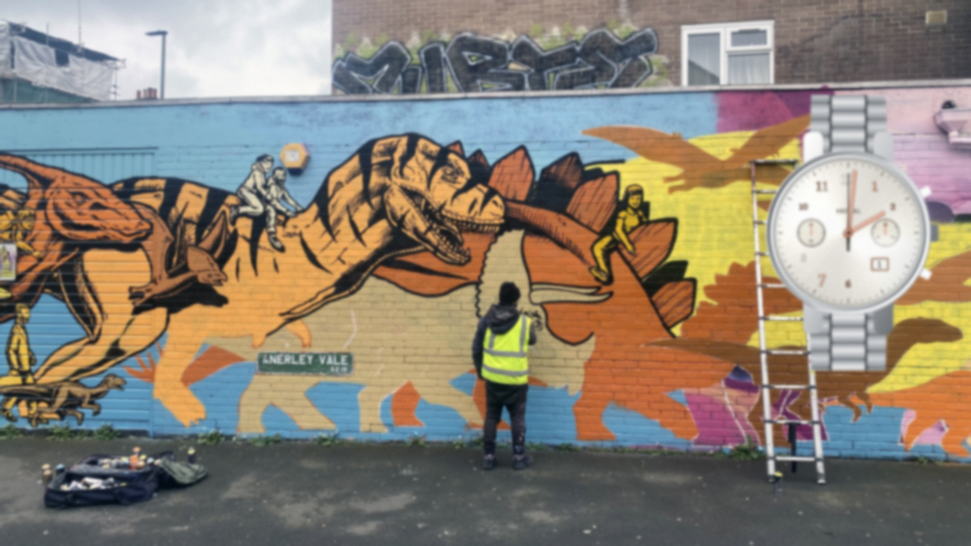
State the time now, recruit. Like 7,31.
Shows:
2,01
